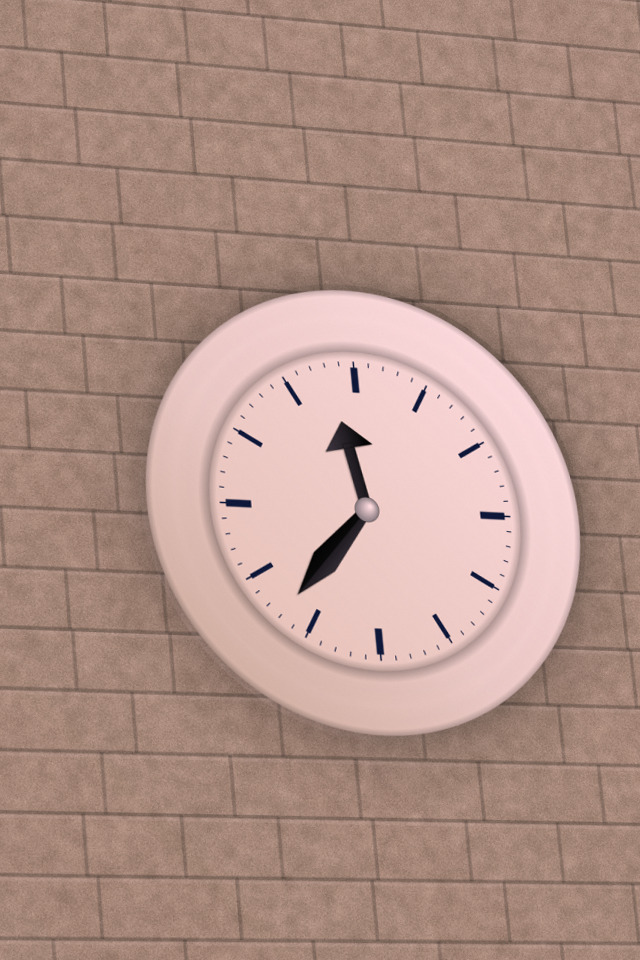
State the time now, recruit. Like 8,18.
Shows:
11,37
